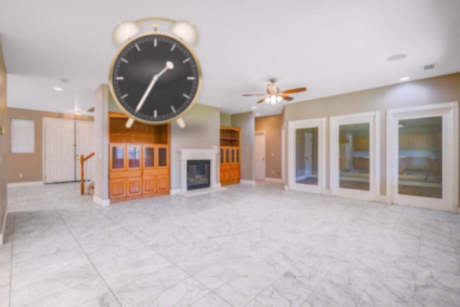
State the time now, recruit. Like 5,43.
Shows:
1,35
